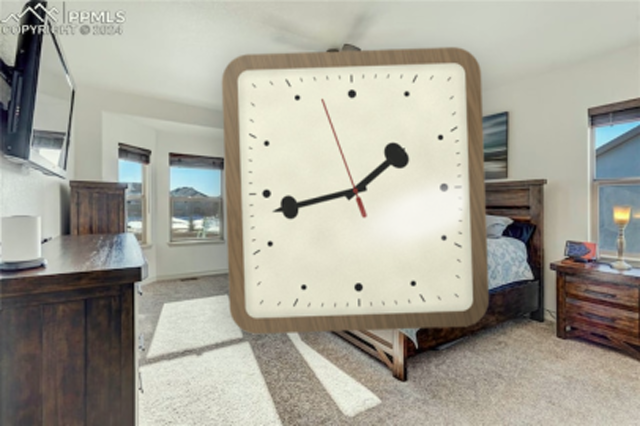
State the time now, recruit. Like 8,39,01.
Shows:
1,42,57
